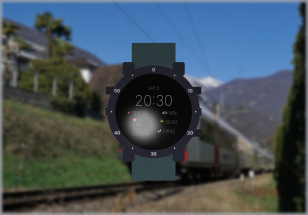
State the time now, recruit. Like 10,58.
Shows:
20,30
